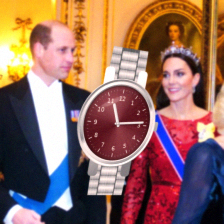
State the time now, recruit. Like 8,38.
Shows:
11,14
